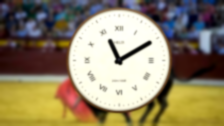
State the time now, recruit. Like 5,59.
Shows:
11,10
